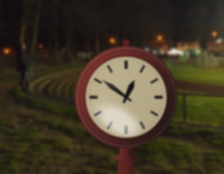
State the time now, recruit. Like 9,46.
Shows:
12,51
